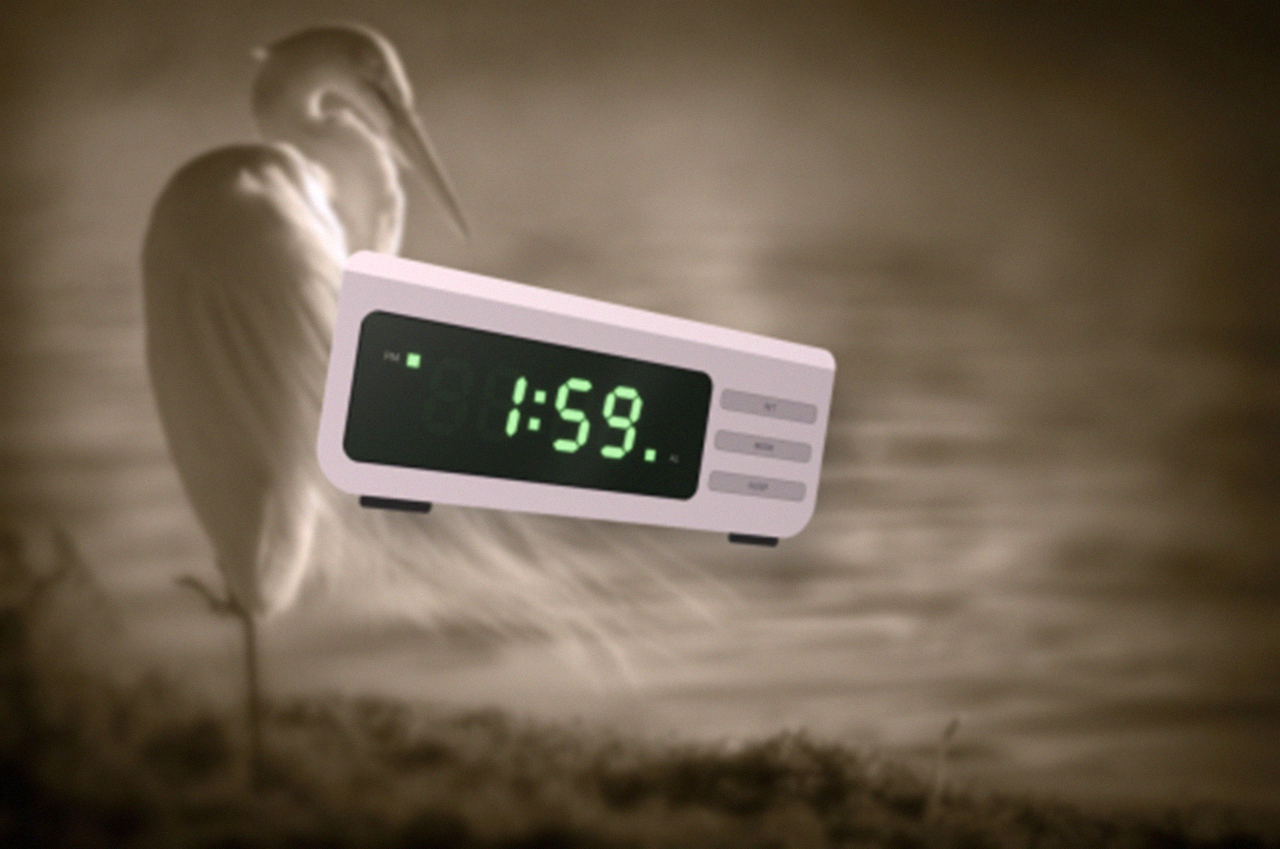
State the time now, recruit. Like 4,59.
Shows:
1,59
